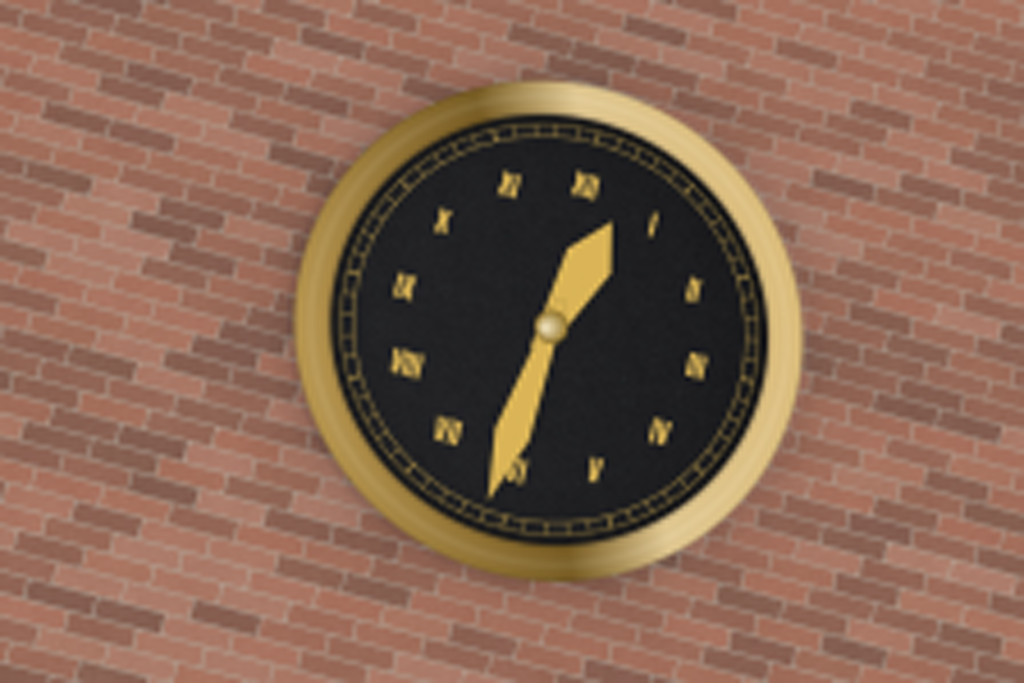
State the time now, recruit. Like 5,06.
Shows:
12,31
